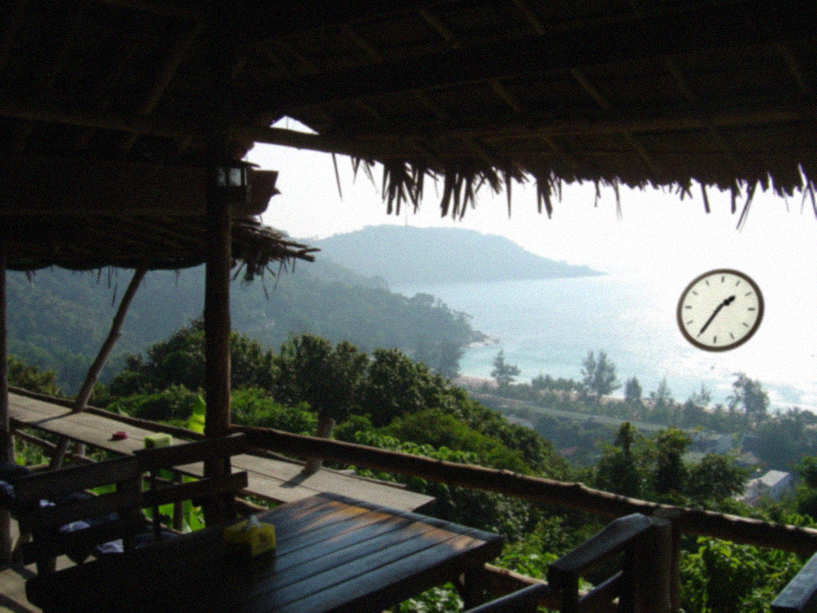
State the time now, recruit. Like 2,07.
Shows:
1,35
